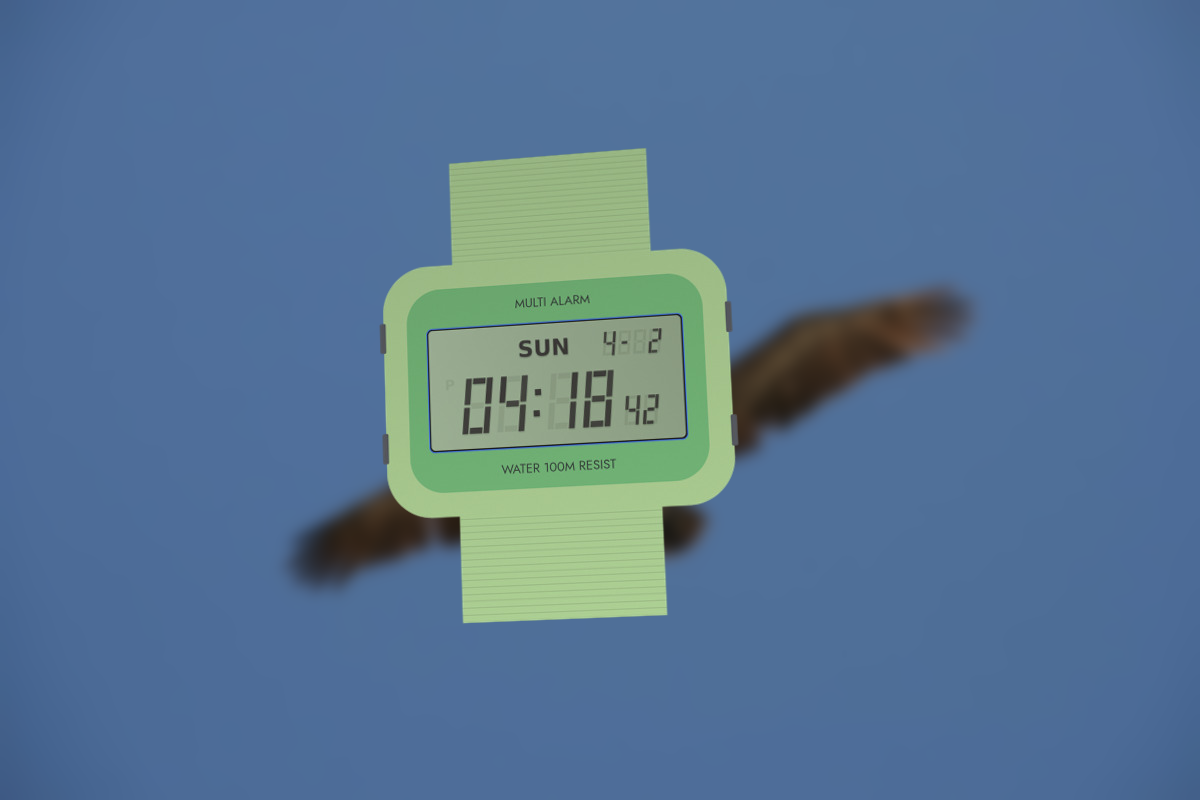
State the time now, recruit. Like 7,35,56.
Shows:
4,18,42
